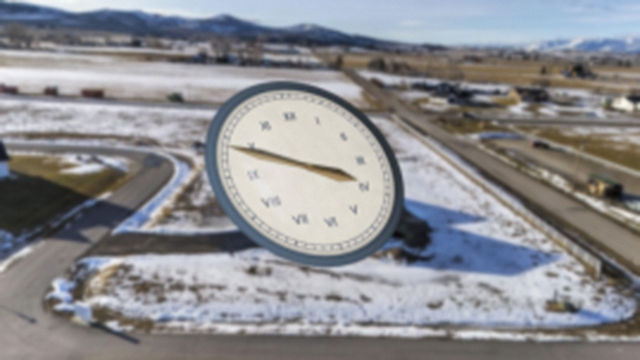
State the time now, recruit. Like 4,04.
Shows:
3,49
